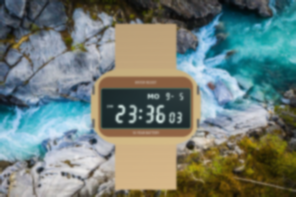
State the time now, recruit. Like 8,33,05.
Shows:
23,36,03
